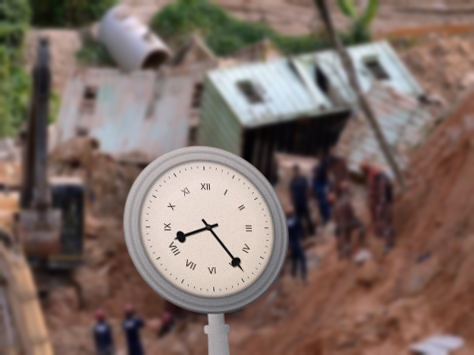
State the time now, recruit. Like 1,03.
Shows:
8,24
